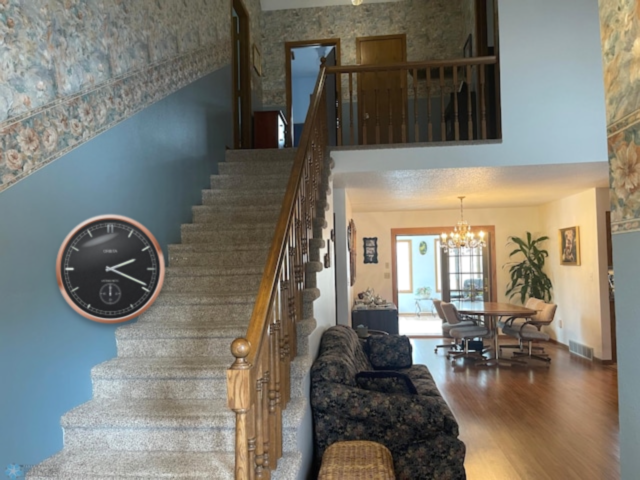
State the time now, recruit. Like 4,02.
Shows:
2,19
